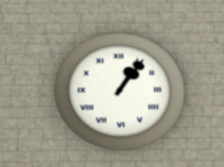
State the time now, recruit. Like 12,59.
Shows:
1,06
